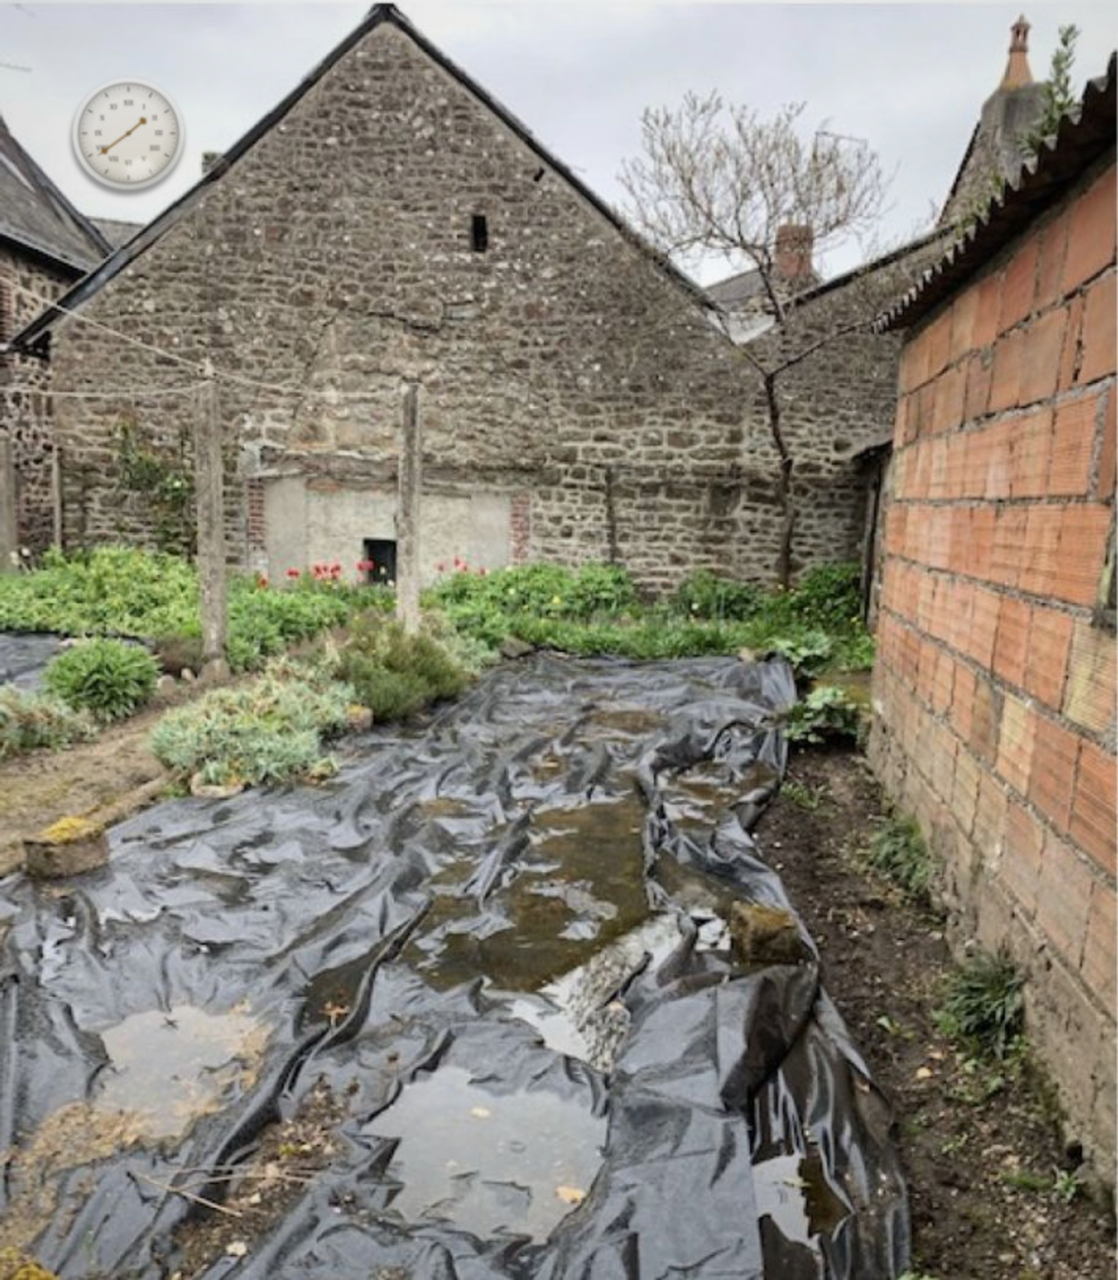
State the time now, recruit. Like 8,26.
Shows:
1,39
